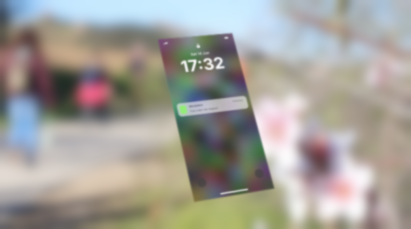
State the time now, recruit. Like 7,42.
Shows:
17,32
